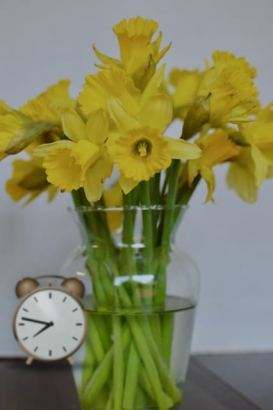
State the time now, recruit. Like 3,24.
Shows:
7,47
